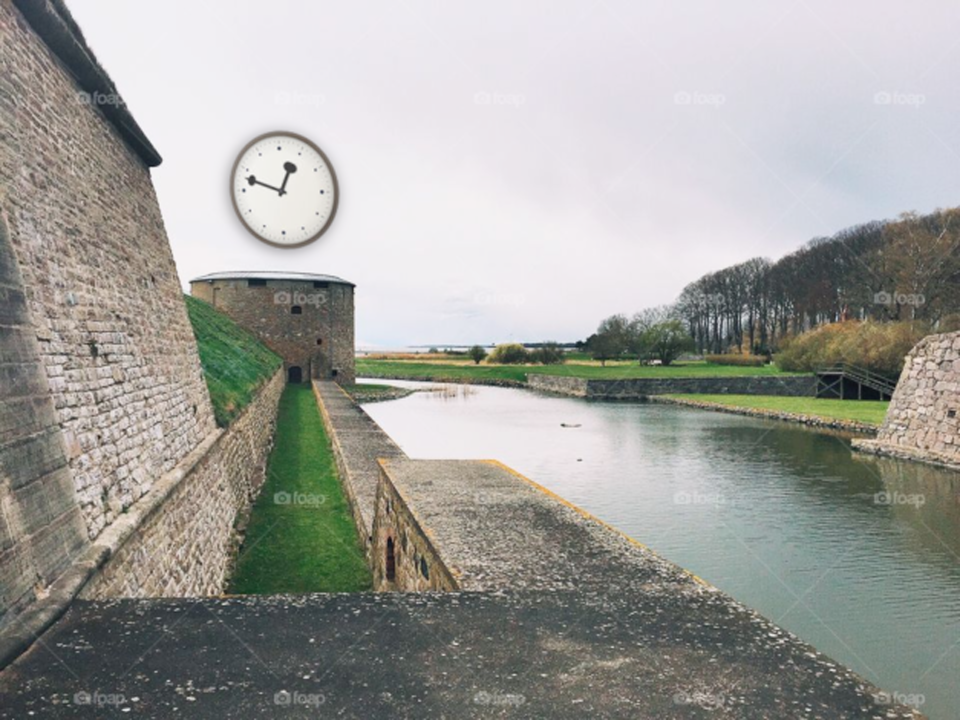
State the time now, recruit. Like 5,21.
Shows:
12,48
